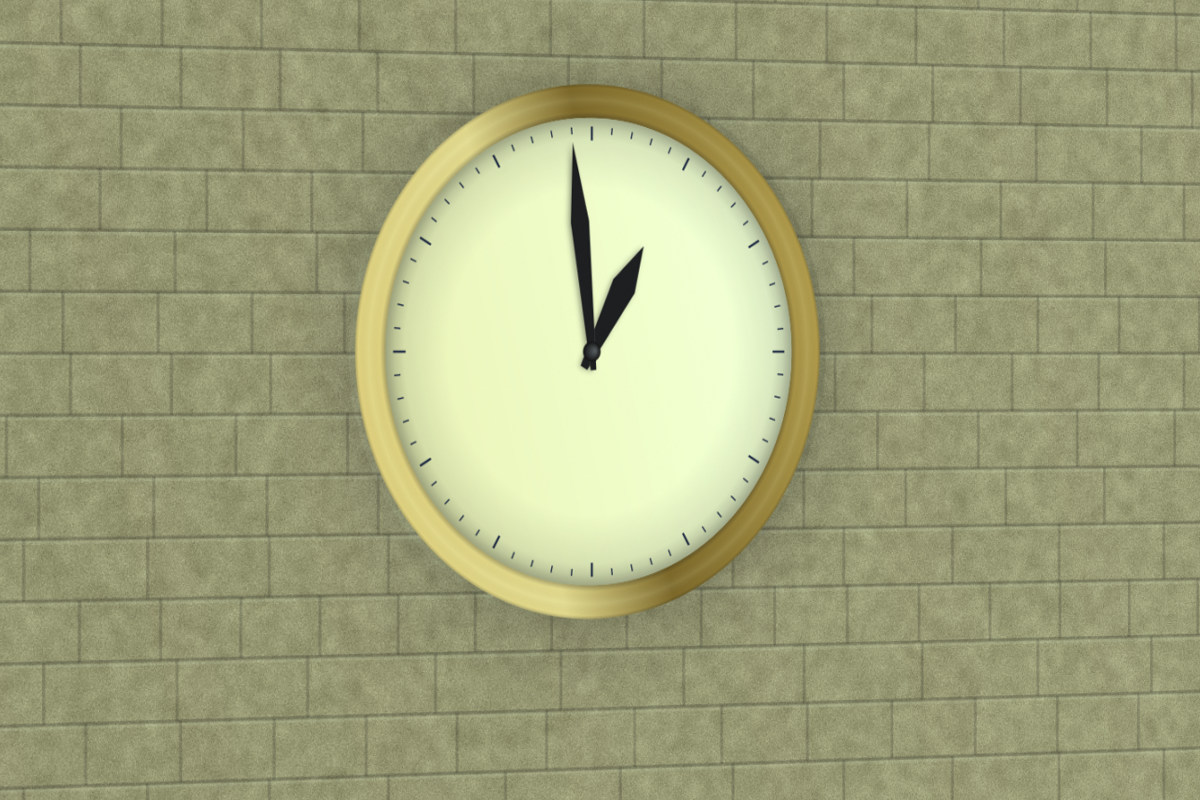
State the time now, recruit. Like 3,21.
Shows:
12,59
